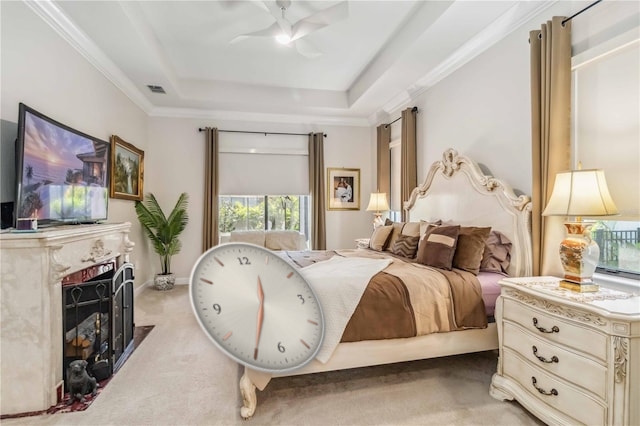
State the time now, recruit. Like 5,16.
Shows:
12,35
